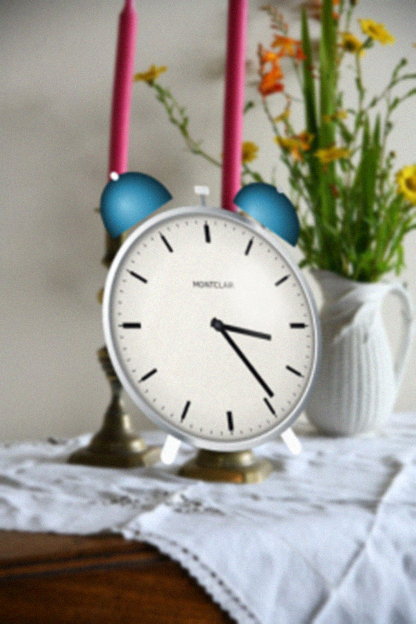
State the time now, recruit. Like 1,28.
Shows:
3,24
